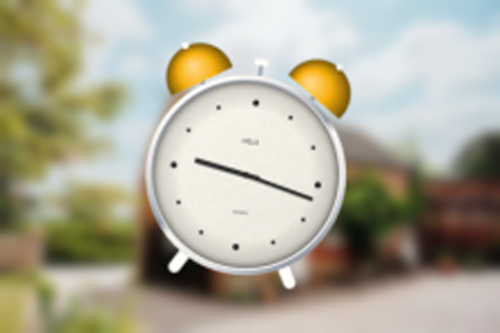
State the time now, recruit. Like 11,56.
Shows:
9,17
